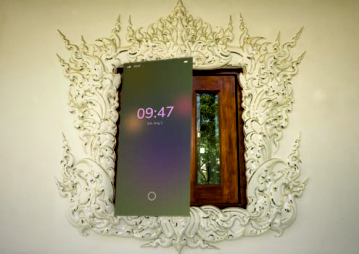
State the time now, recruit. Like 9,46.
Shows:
9,47
